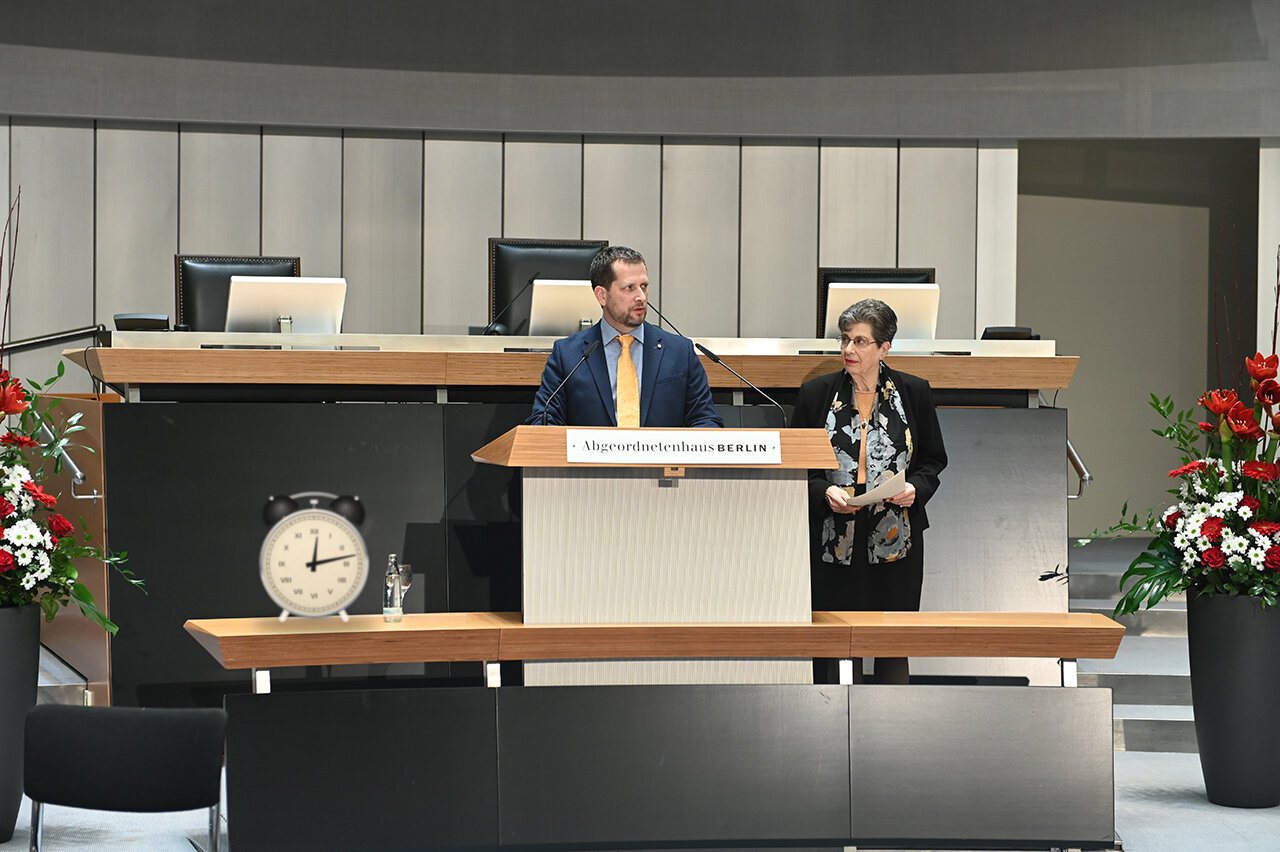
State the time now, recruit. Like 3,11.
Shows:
12,13
